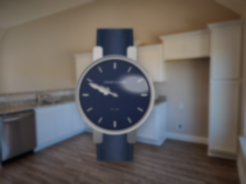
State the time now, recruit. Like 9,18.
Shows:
9,49
